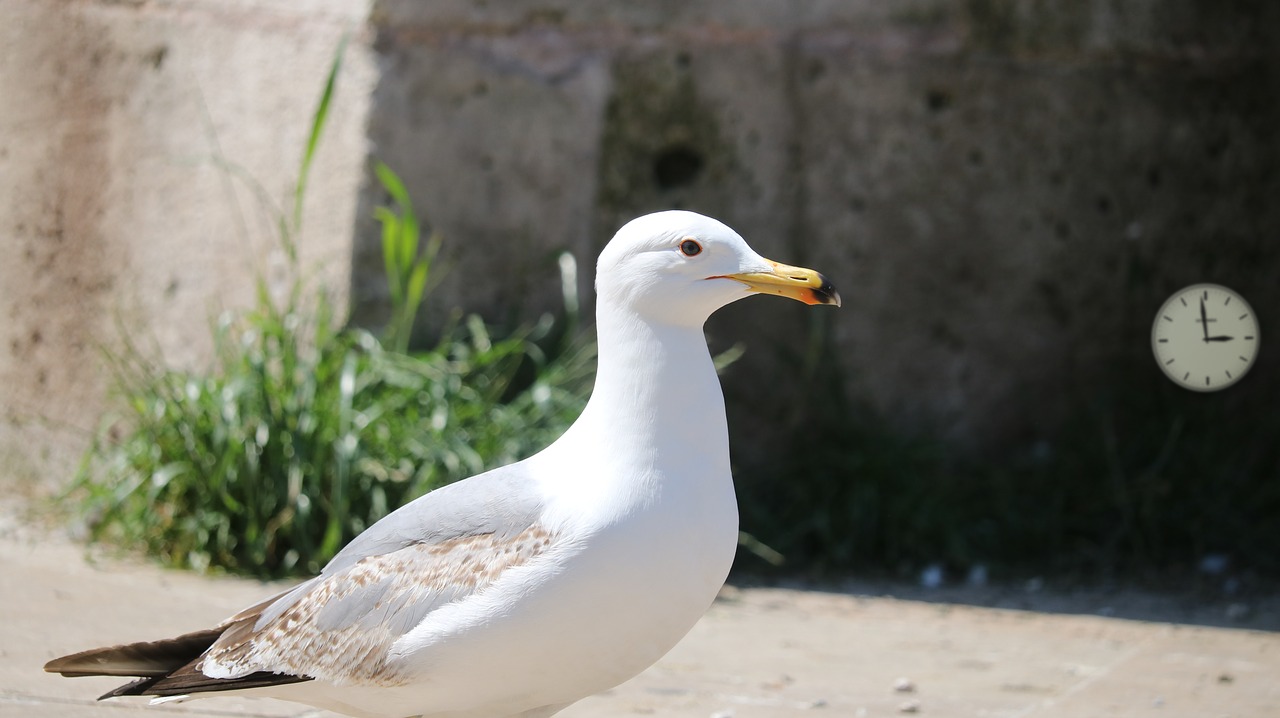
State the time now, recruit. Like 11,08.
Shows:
2,59
